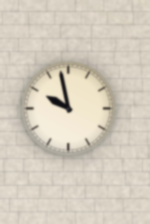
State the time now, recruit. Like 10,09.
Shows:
9,58
